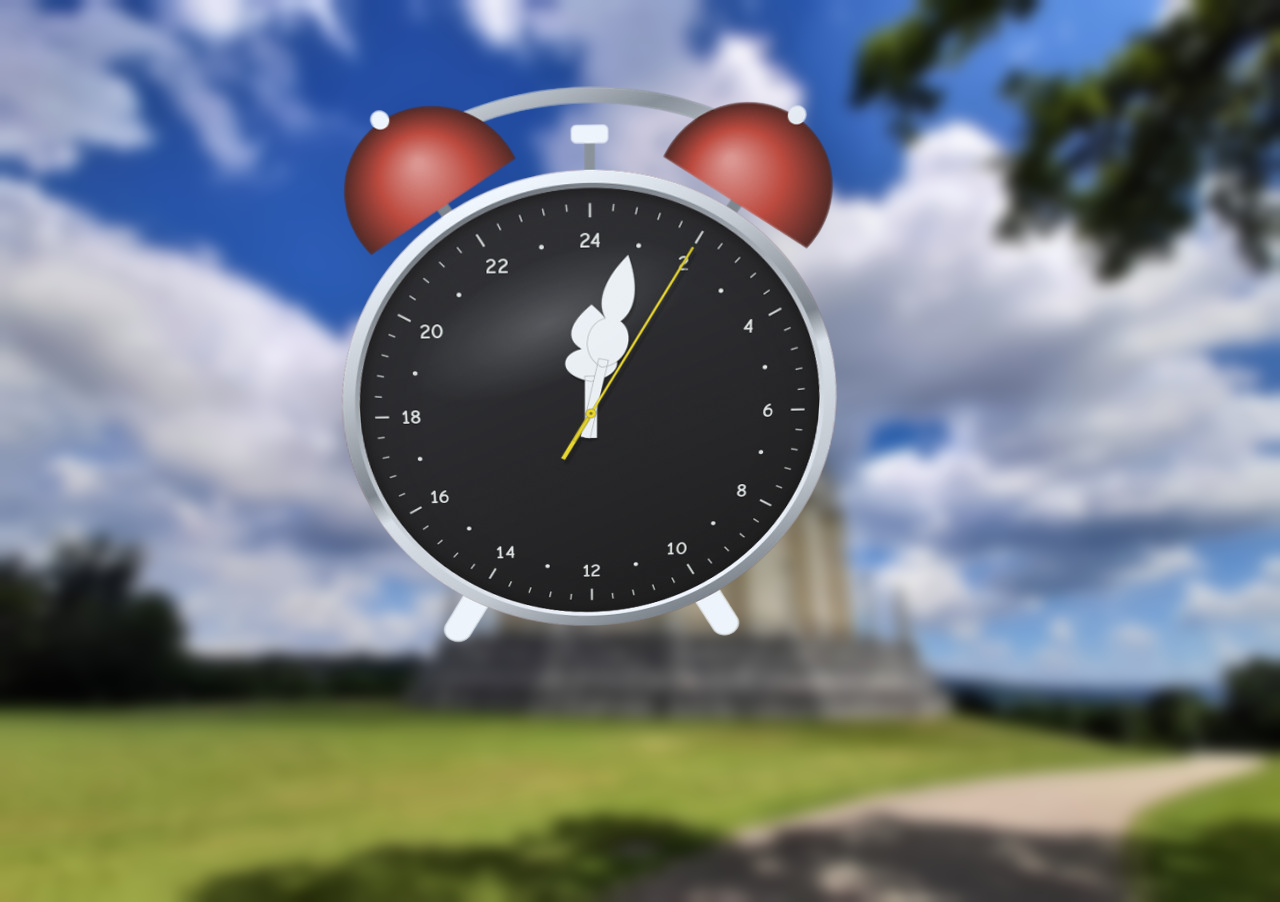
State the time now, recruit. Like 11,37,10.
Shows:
0,02,05
